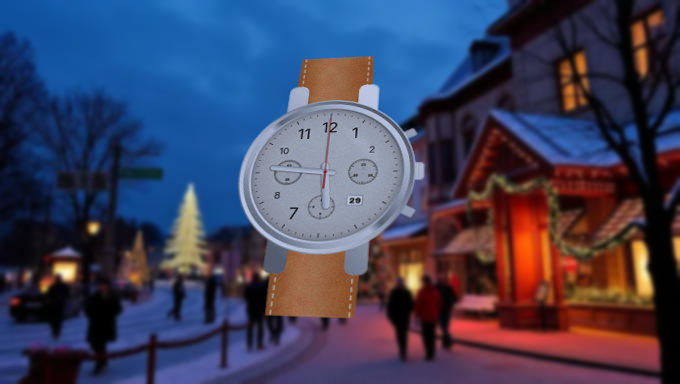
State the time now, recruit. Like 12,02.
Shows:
5,46
